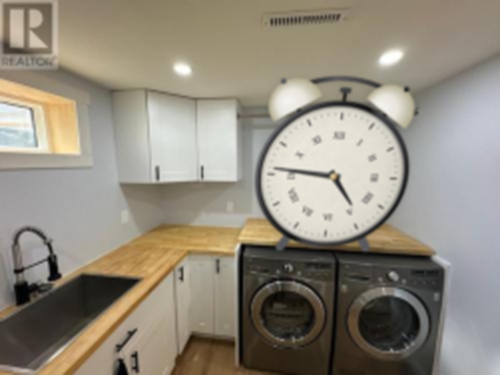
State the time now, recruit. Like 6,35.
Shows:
4,46
